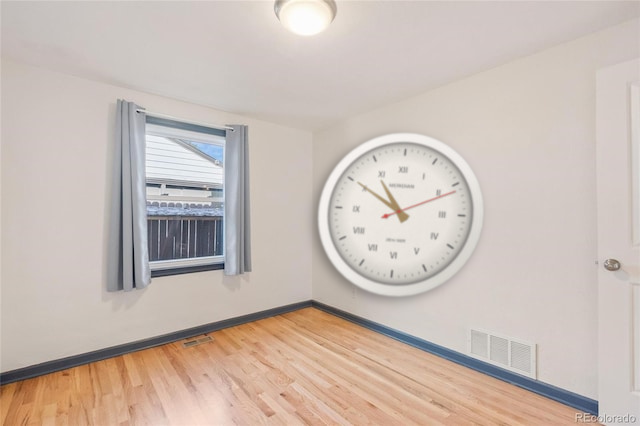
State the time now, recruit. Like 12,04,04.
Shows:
10,50,11
